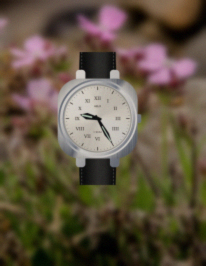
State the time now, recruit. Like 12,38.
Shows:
9,25
